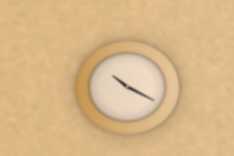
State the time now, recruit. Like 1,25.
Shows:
10,20
